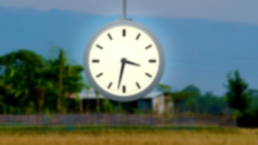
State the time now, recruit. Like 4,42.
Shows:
3,32
